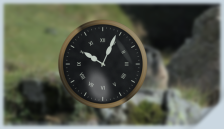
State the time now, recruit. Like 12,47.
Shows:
10,04
